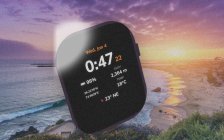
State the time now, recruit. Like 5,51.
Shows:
0,47
